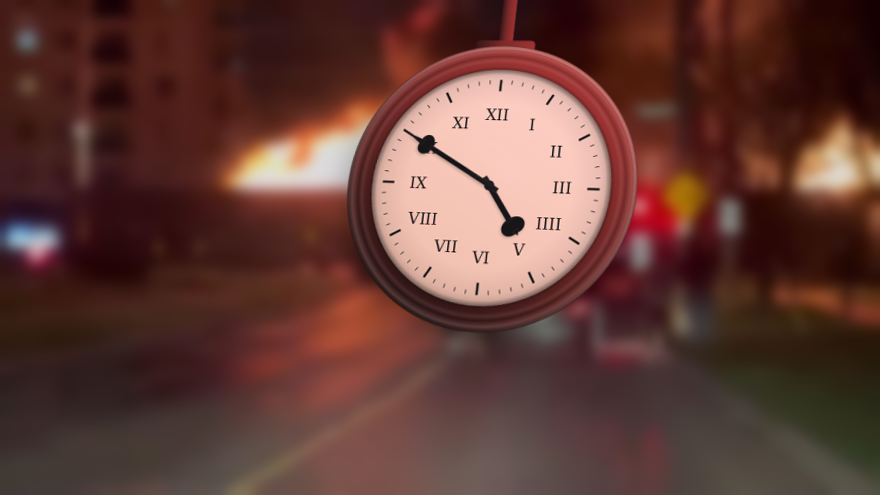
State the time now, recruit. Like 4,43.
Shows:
4,50
